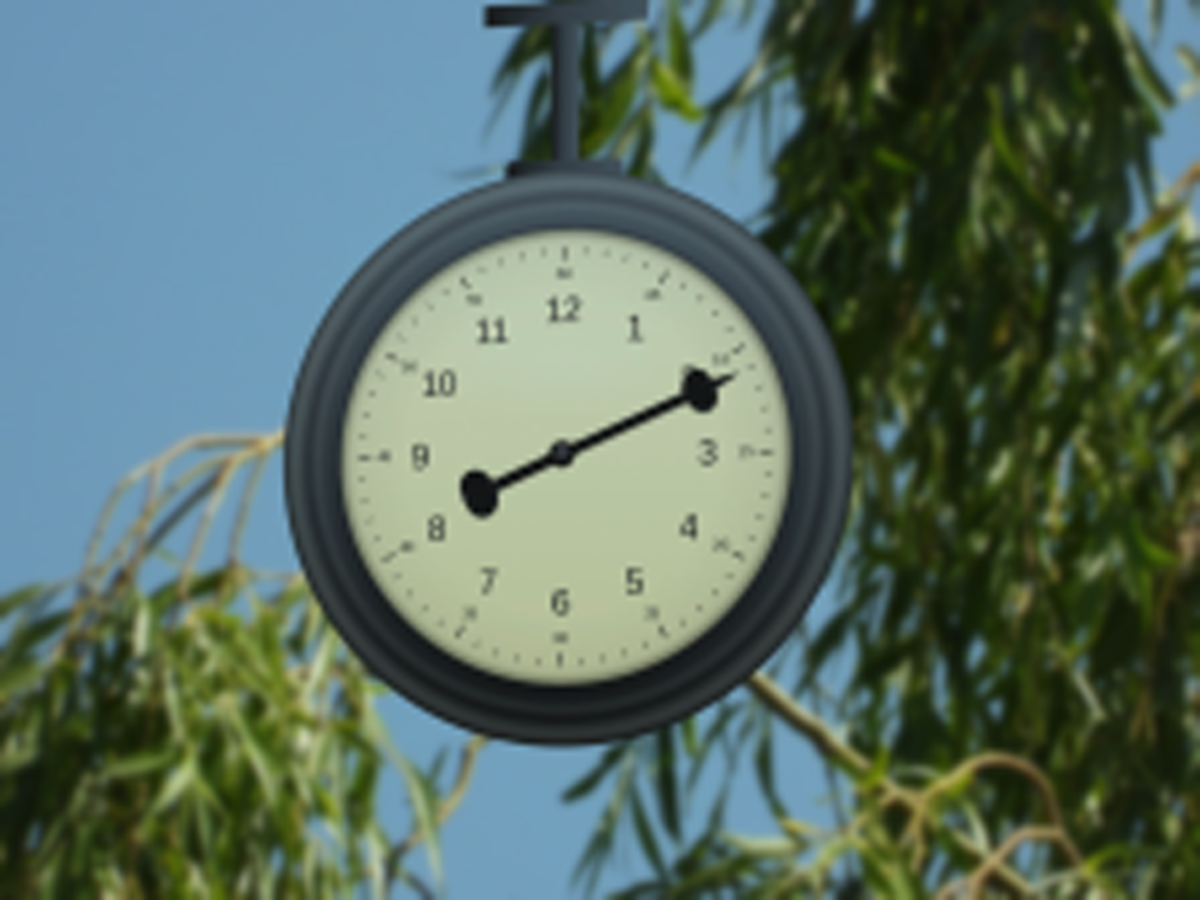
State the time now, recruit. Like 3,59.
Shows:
8,11
